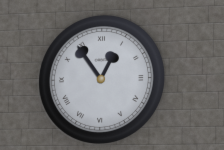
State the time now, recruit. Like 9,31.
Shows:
12,54
